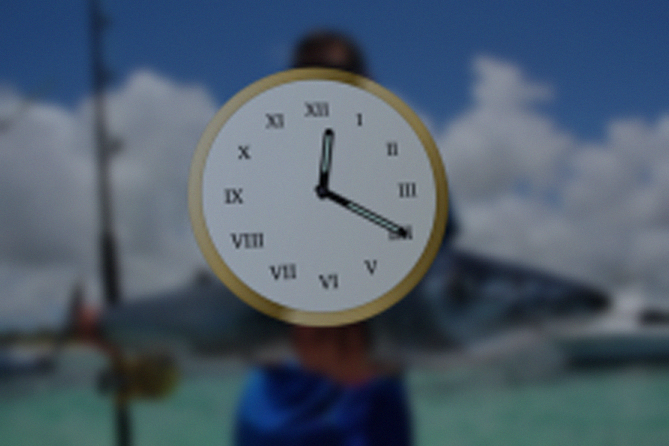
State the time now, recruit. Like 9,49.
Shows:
12,20
